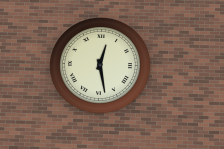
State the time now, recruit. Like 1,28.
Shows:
12,28
